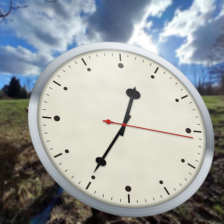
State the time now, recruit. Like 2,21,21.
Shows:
12,35,16
